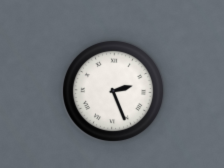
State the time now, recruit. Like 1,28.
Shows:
2,26
